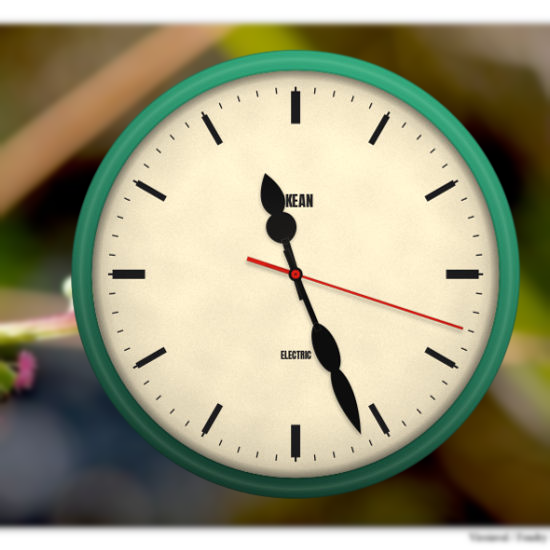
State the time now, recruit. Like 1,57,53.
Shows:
11,26,18
